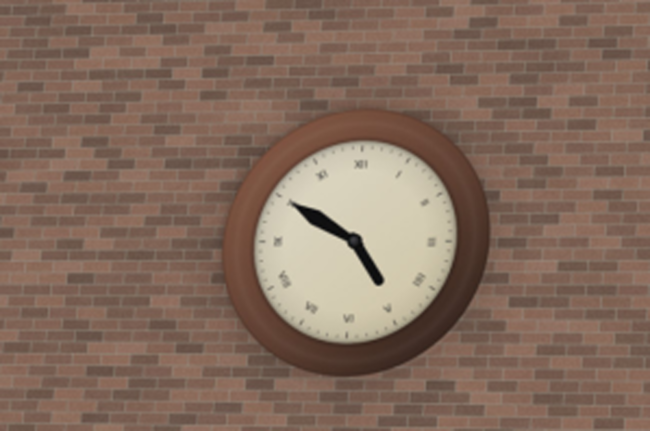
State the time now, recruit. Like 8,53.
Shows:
4,50
